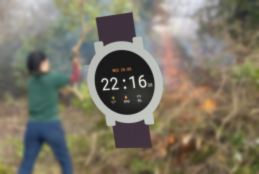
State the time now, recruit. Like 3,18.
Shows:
22,16
